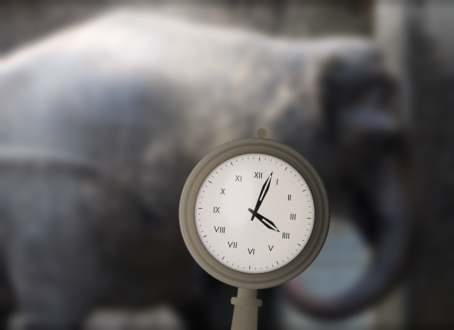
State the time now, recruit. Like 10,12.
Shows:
4,03
